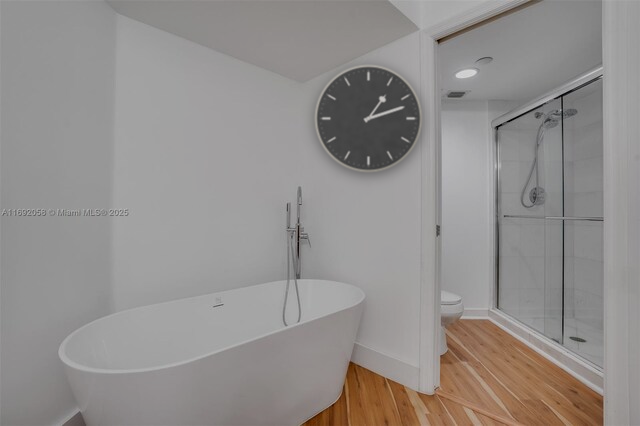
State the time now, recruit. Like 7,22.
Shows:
1,12
